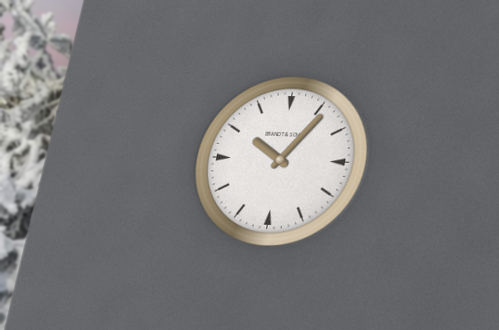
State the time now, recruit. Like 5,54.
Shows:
10,06
